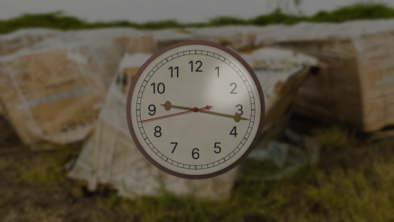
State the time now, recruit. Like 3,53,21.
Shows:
9,16,43
